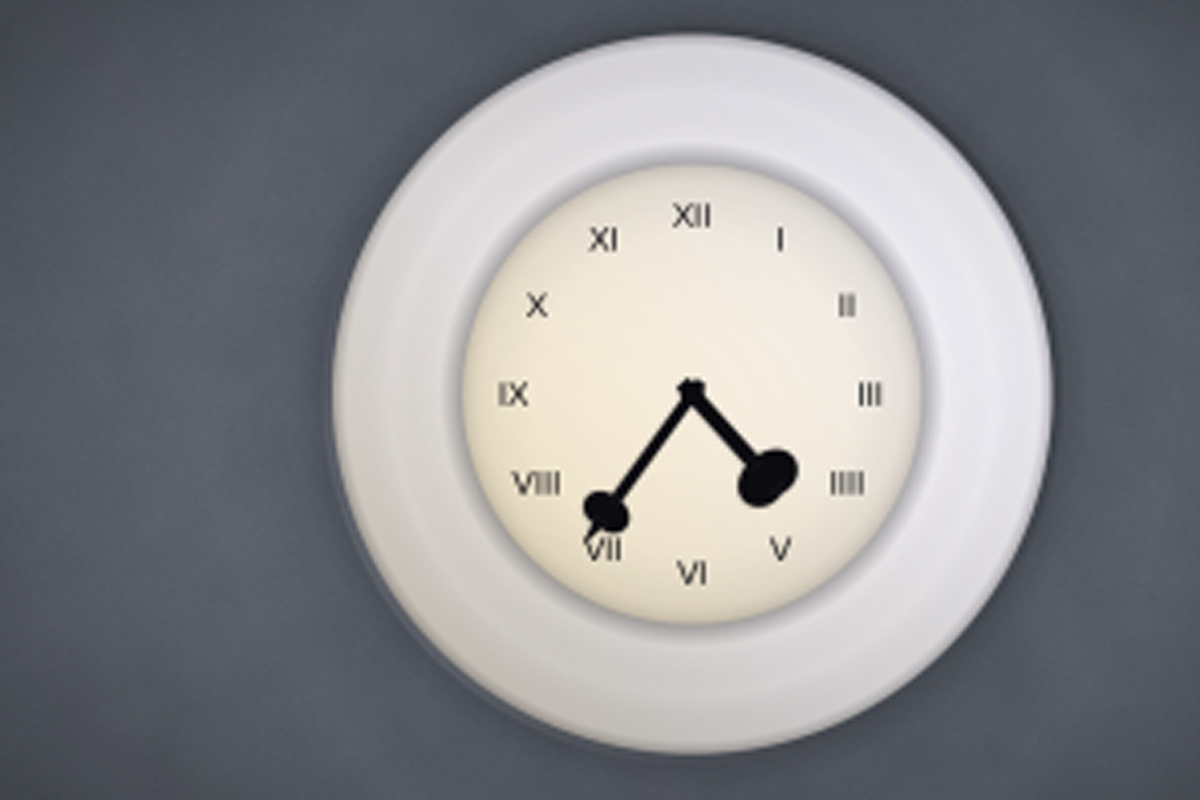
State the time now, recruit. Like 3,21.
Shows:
4,36
